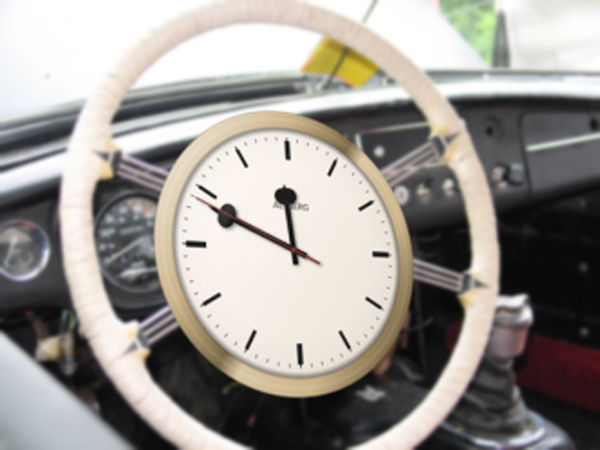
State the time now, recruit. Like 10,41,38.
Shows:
11,48,49
